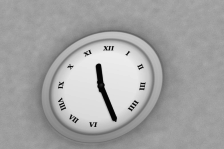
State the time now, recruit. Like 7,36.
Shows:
11,25
